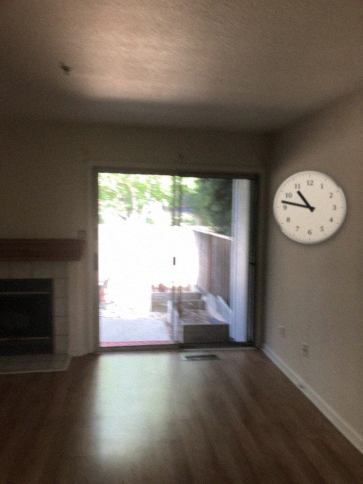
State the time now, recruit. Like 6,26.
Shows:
10,47
